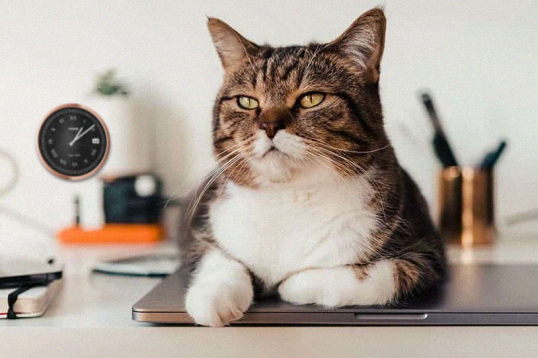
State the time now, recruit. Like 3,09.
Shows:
1,09
